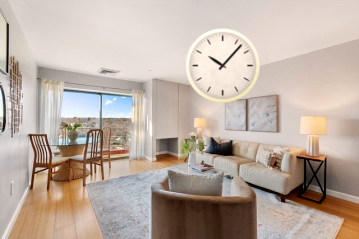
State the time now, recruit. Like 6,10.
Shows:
10,07
